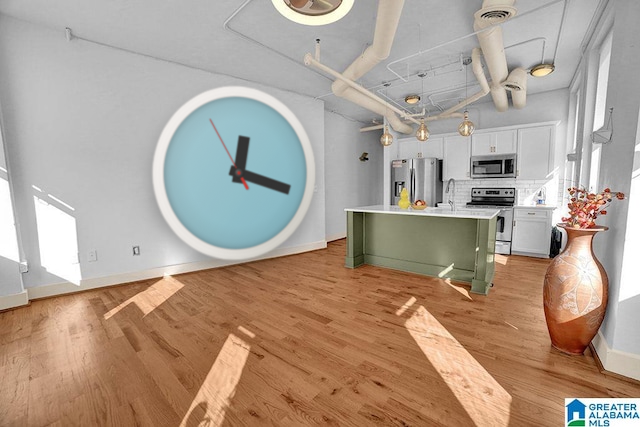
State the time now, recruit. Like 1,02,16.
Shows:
12,17,55
